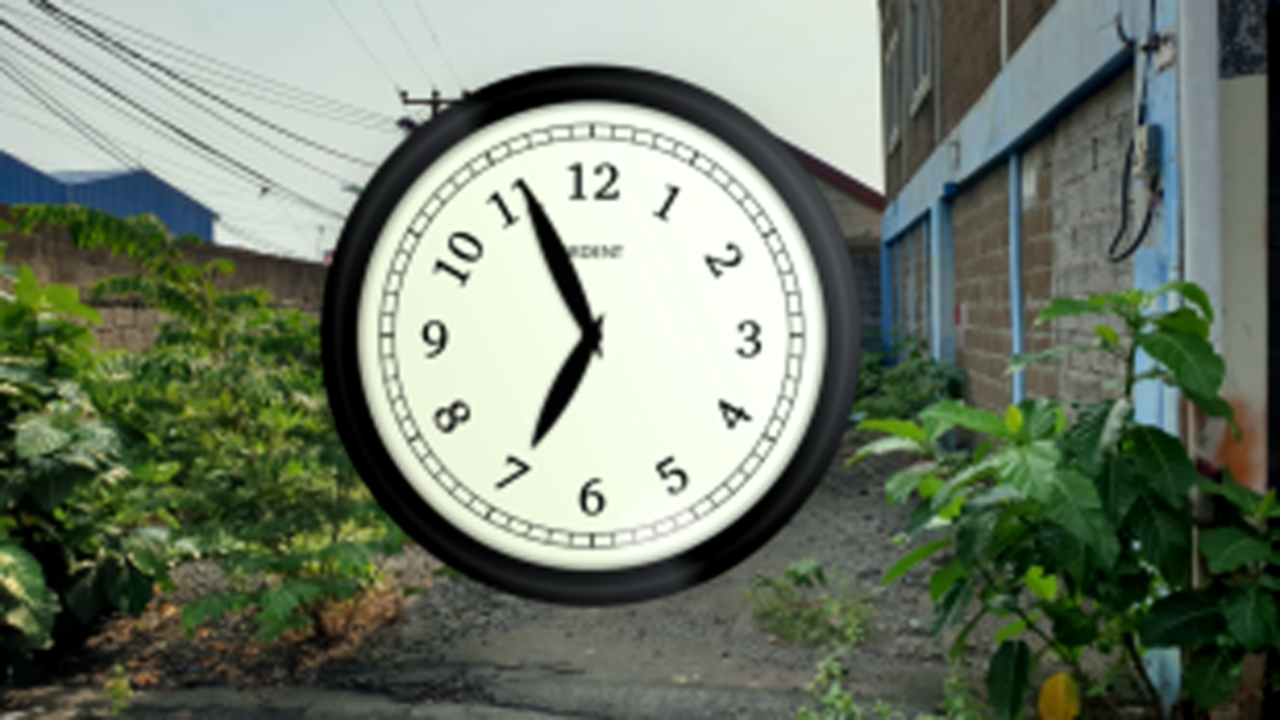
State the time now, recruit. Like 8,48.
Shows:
6,56
